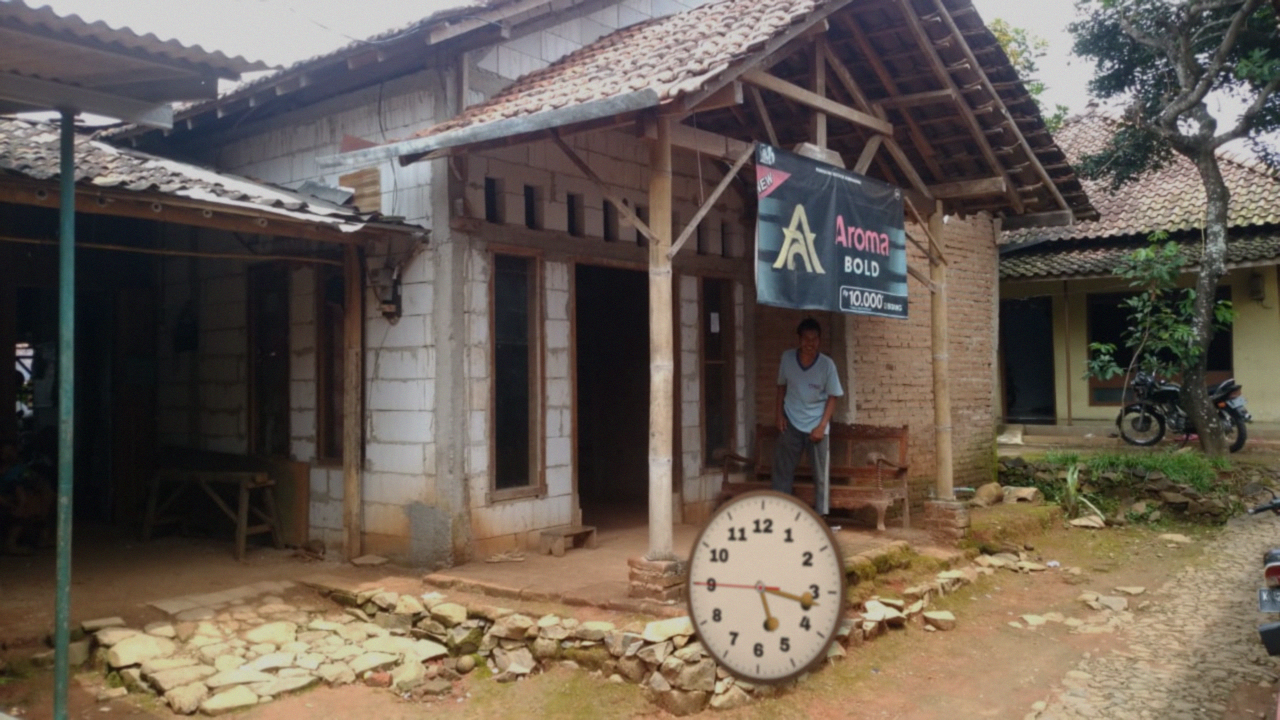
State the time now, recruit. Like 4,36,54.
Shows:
5,16,45
